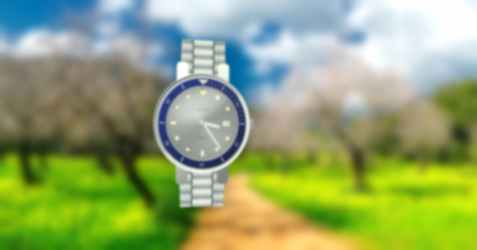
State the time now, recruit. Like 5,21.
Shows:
3,24
